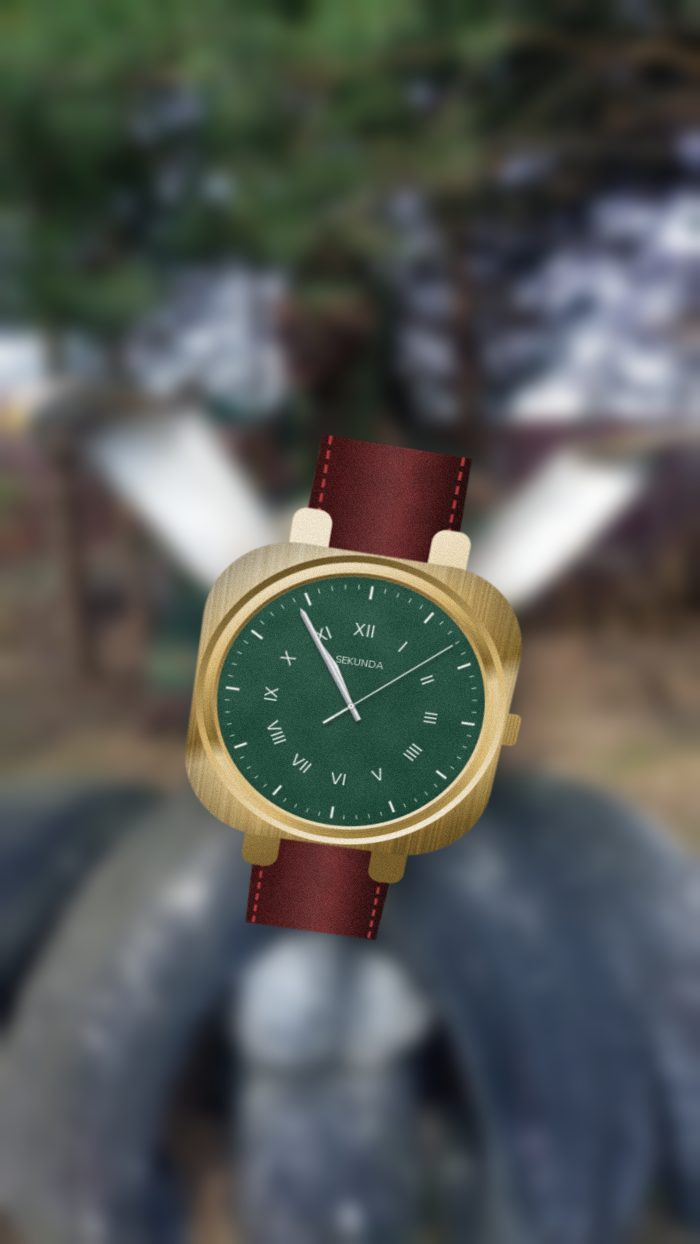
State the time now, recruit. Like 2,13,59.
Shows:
10,54,08
